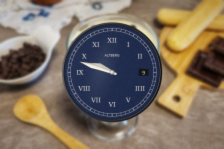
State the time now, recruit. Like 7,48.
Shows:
9,48
